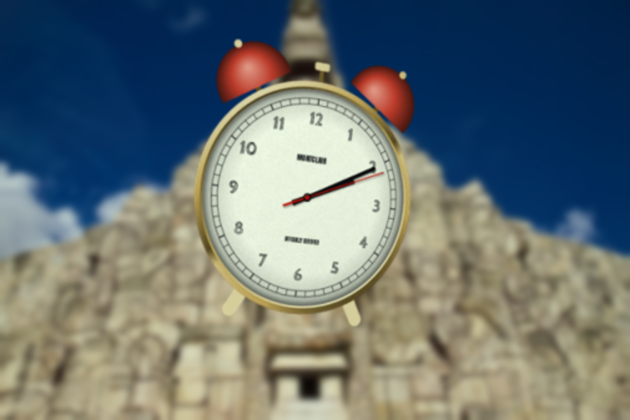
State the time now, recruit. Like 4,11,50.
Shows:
2,10,11
